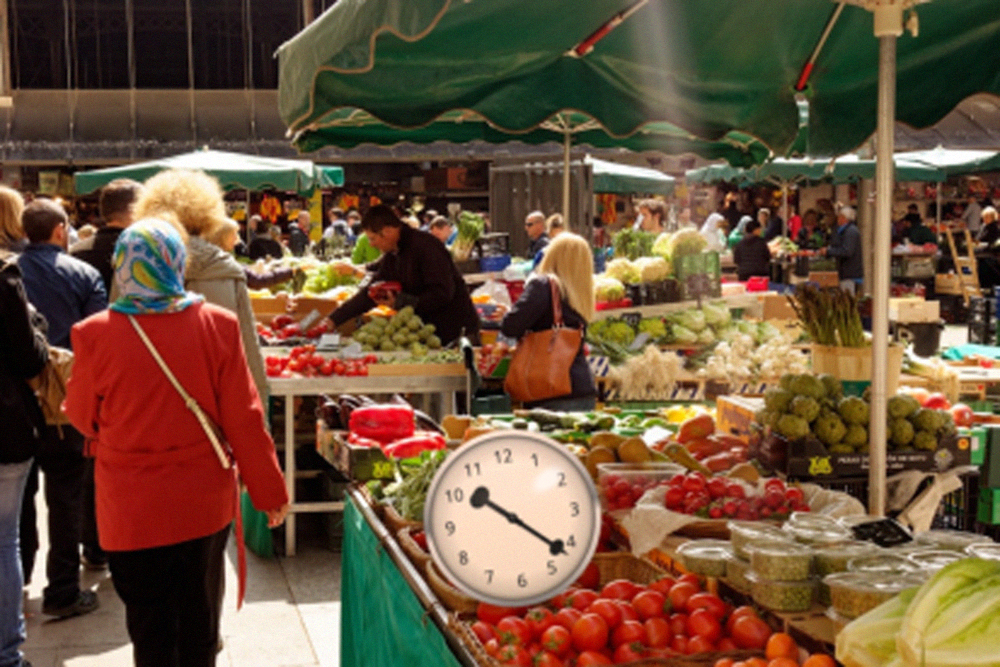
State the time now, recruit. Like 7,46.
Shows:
10,22
